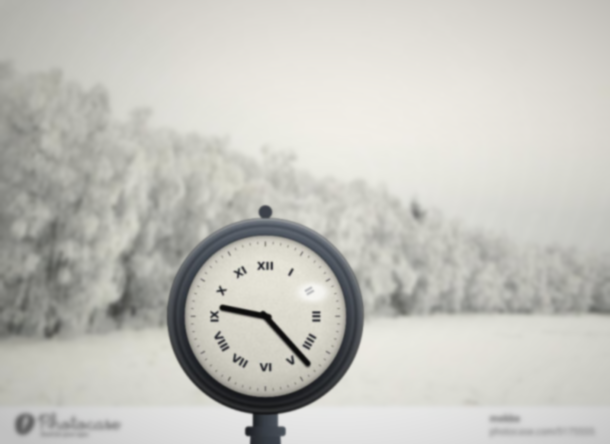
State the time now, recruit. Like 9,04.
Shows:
9,23
